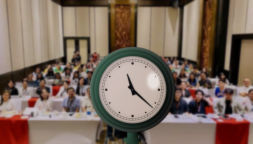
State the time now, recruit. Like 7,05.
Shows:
11,22
